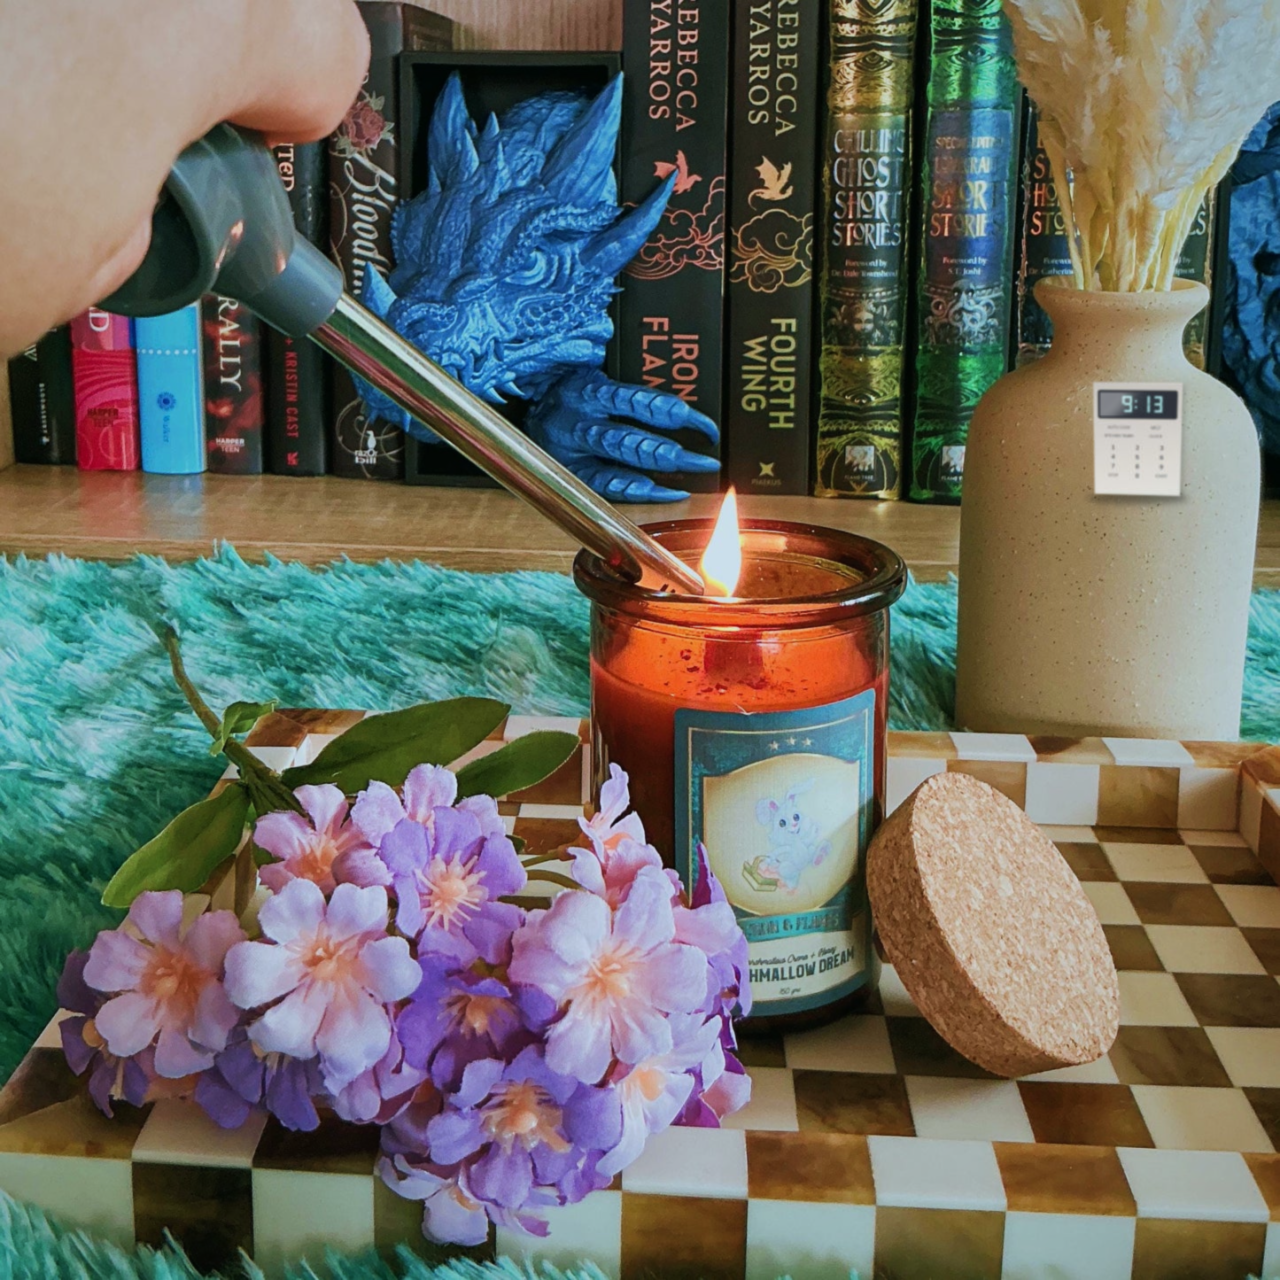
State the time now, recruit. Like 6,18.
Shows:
9,13
